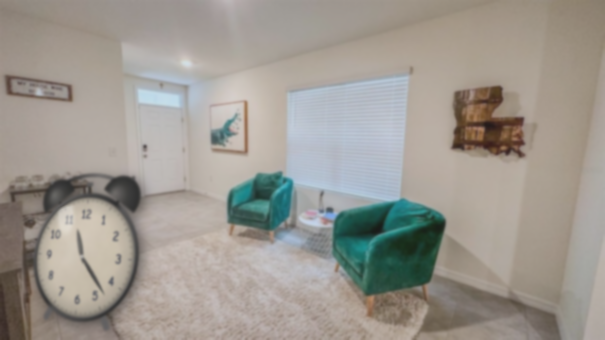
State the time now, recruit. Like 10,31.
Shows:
11,23
